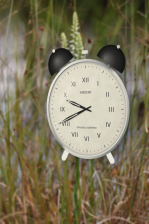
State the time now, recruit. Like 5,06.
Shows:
9,41
